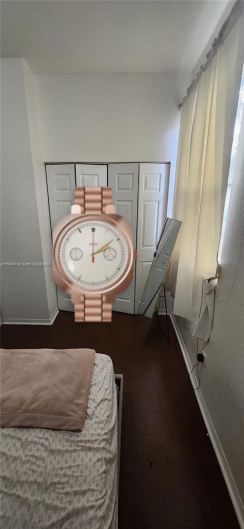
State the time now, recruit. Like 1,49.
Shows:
2,09
